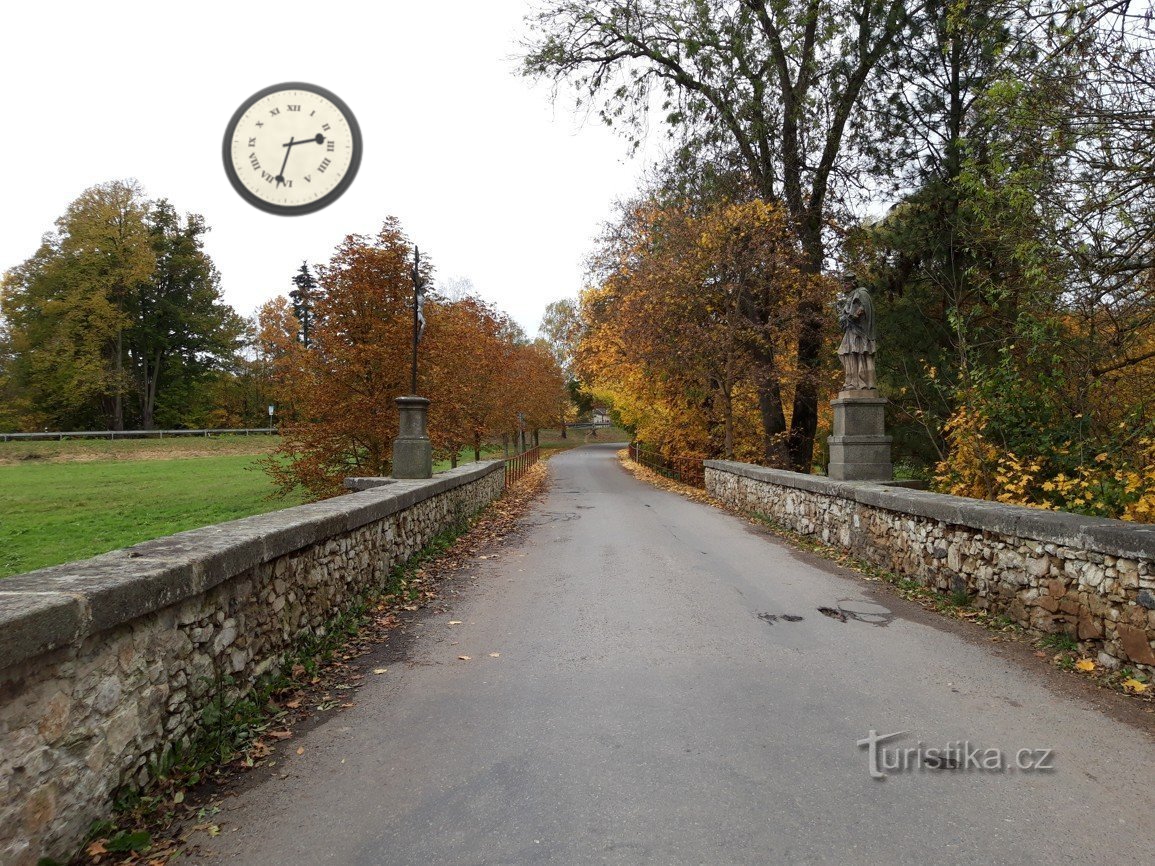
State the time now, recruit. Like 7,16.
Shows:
2,32
